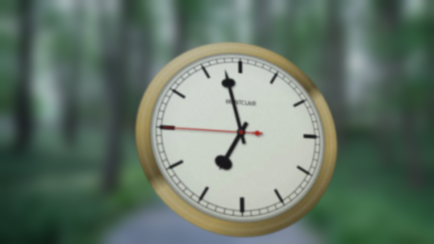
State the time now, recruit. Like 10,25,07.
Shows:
6,57,45
